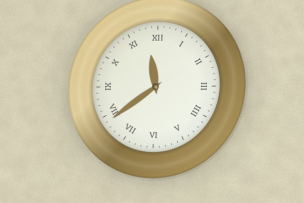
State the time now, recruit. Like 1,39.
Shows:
11,39
